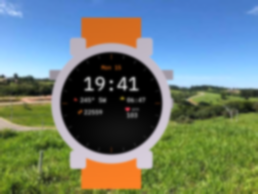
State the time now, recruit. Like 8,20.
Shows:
19,41
